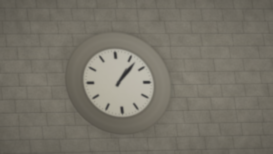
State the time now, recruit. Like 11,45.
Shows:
1,07
